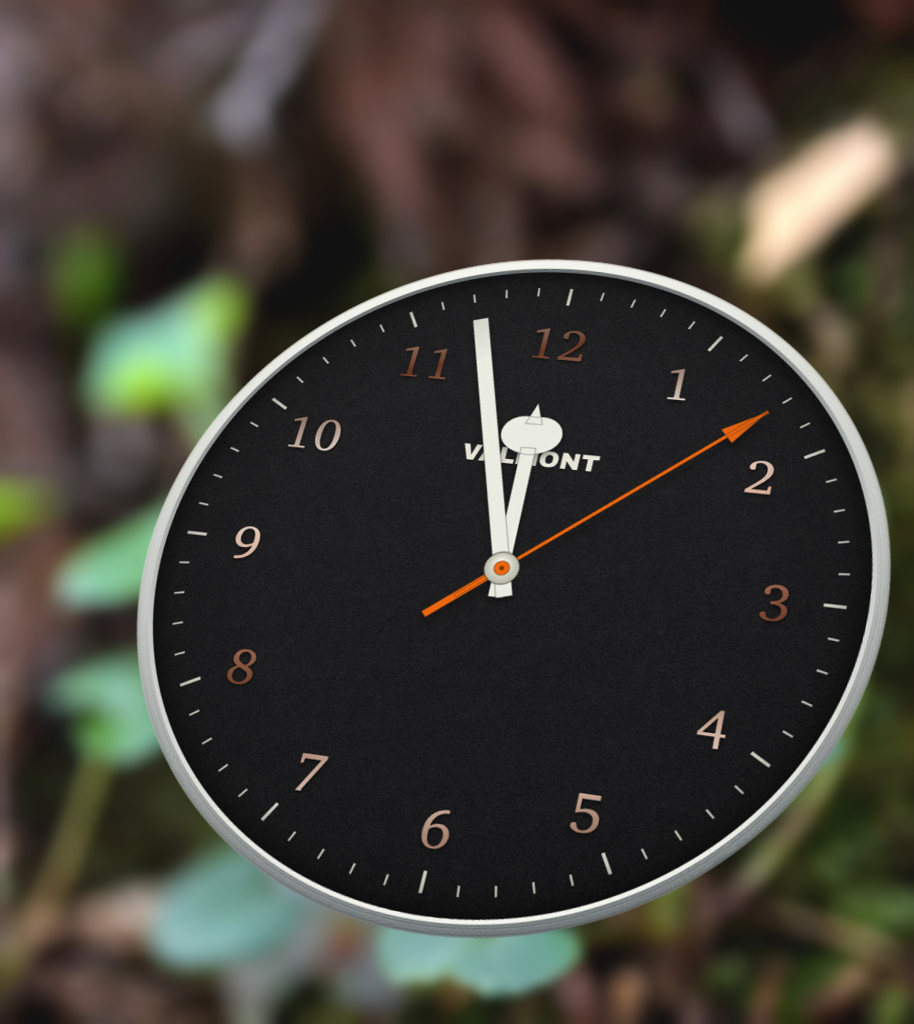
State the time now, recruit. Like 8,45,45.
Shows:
11,57,08
